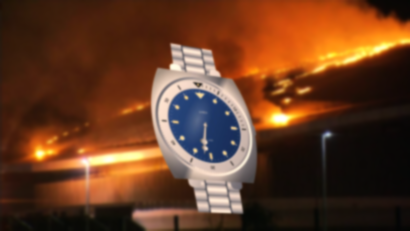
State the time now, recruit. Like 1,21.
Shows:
6,32
